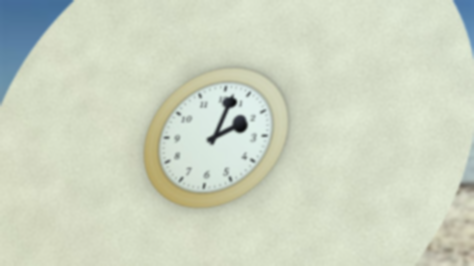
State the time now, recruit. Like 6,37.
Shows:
2,02
